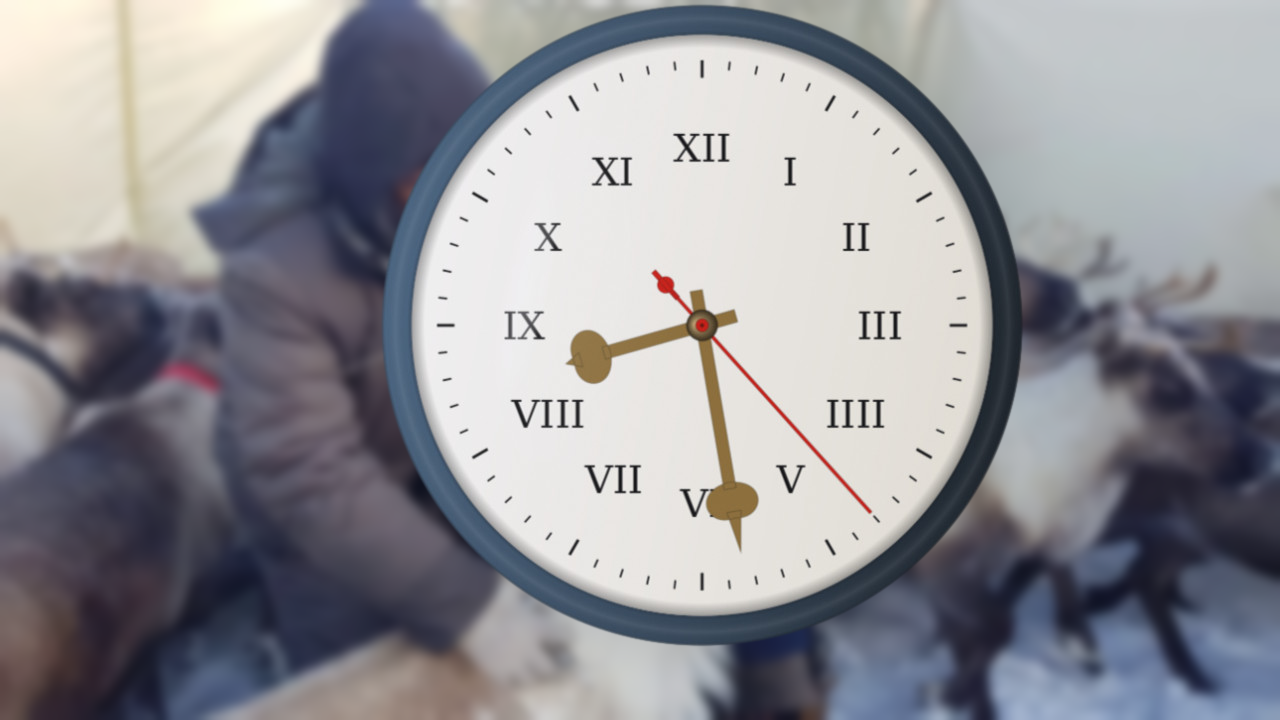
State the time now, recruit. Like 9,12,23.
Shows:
8,28,23
